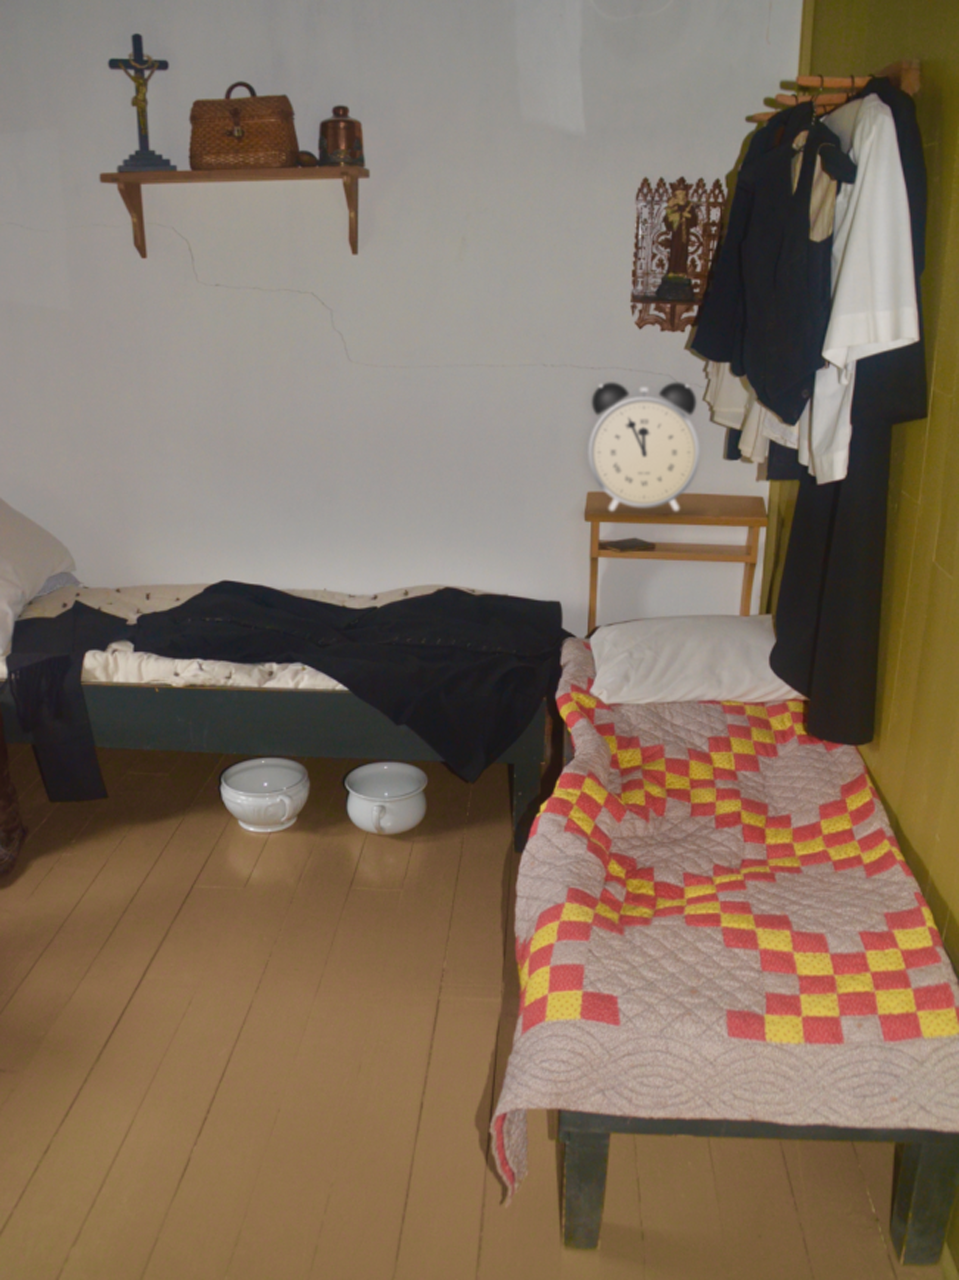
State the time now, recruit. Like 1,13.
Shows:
11,56
